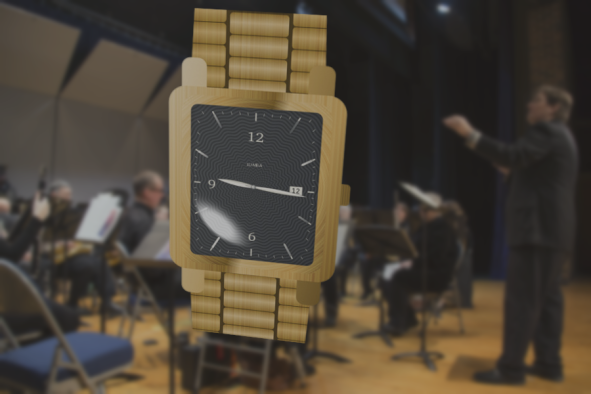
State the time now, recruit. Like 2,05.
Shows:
9,16
